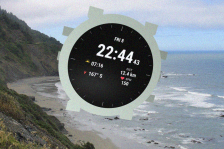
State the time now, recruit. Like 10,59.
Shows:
22,44
